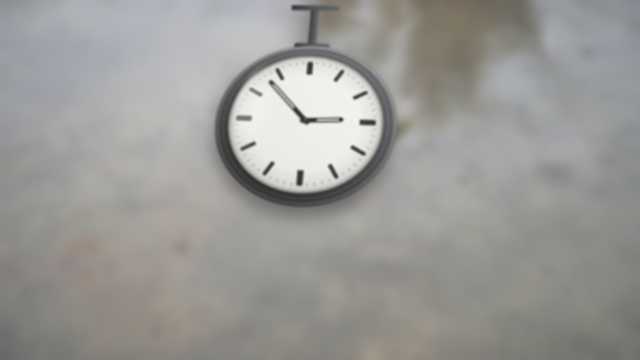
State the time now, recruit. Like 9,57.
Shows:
2,53
